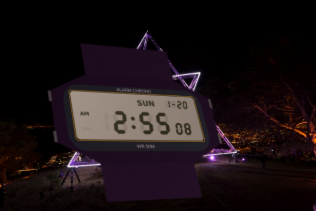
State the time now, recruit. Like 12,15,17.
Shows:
2,55,08
